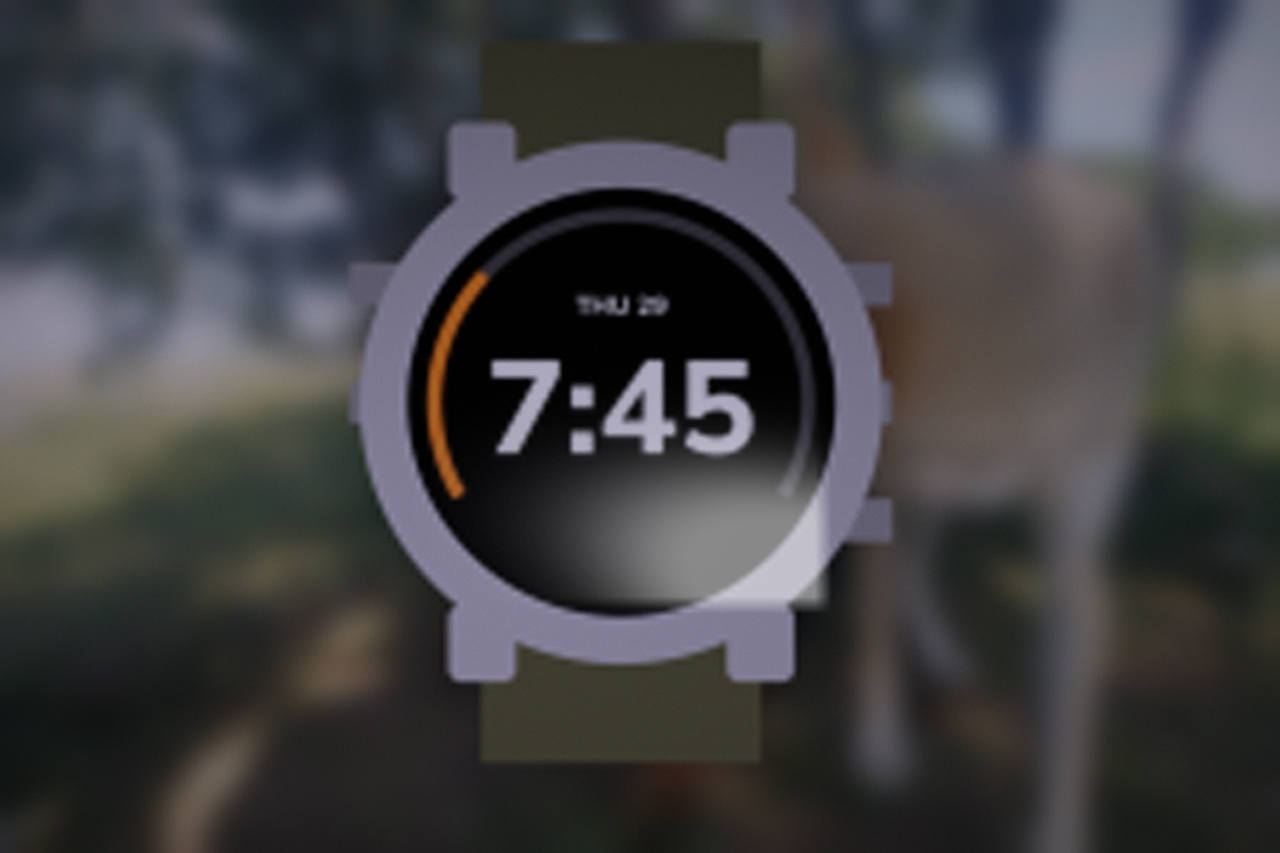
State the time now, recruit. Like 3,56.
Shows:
7,45
